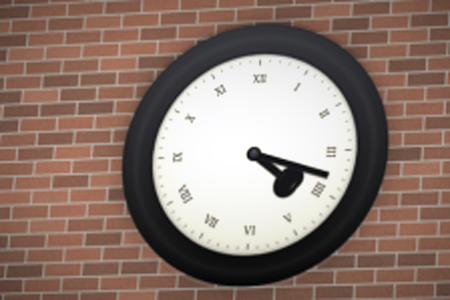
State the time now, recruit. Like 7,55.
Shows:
4,18
